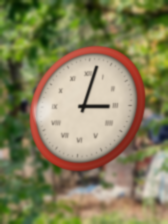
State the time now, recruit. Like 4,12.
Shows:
3,02
